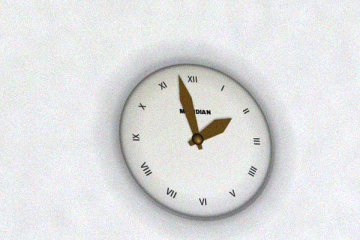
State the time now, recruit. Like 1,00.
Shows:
1,58
